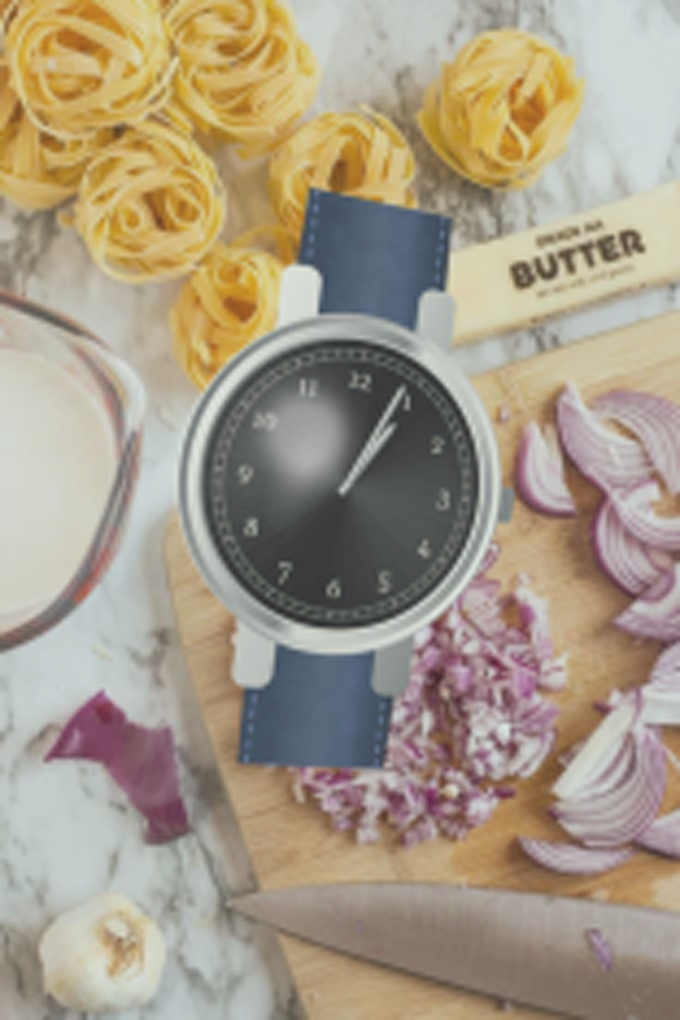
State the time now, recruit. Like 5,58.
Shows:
1,04
